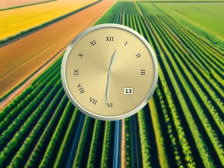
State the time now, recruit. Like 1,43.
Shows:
12,31
